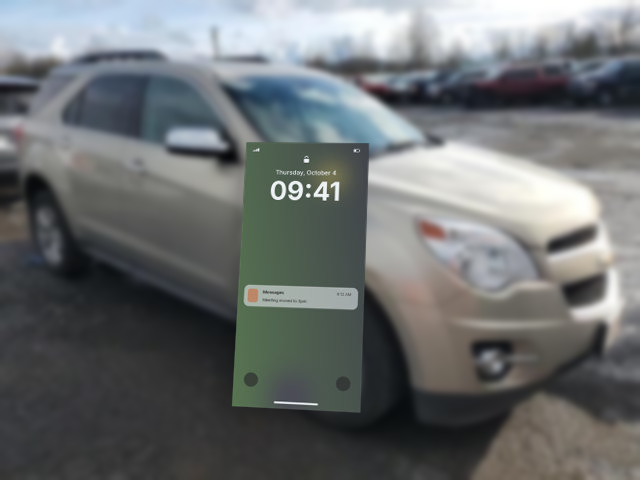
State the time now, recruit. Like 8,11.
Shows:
9,41
